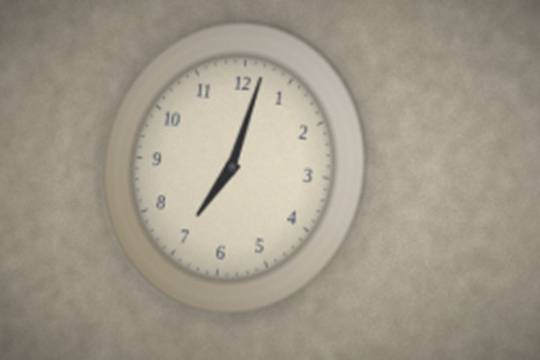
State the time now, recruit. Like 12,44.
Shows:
7,02
